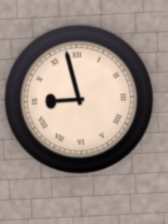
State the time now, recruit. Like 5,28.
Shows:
8,58
